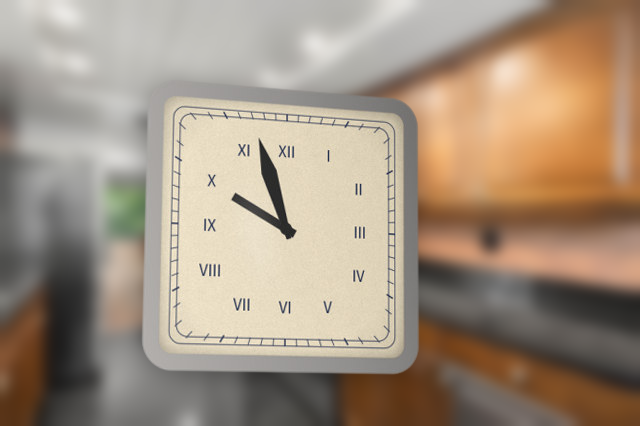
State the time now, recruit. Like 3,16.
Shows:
9,57
